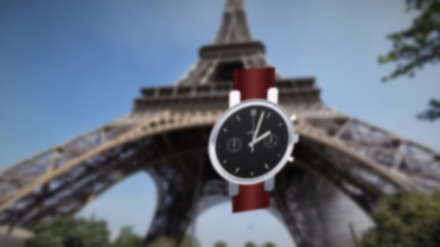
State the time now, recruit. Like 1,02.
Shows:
2,03
